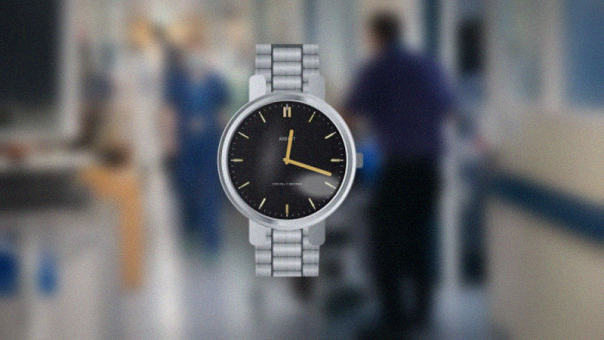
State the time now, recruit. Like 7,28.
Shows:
12,18
